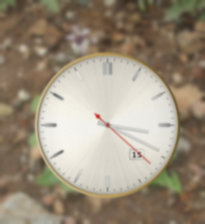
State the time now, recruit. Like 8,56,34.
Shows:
3,19,22
